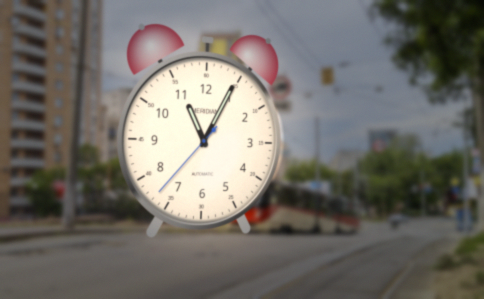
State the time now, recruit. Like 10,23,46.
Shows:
11,04,37
